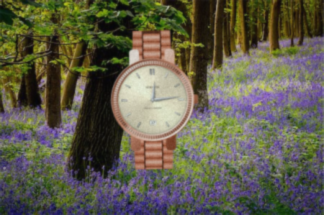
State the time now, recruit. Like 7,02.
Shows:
12,14
